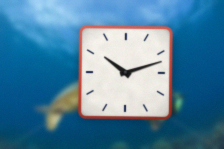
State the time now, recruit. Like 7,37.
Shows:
10,12
